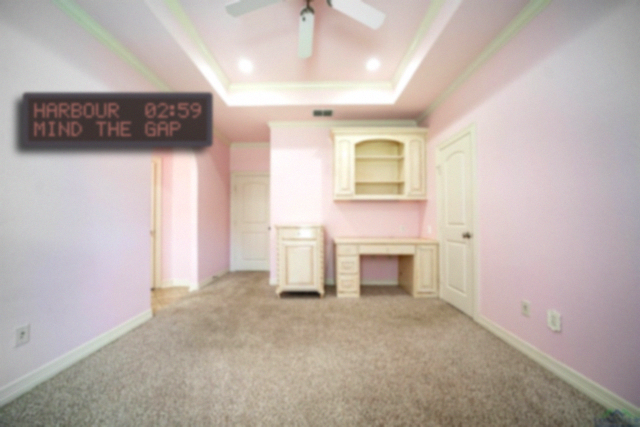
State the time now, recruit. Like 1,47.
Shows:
2,59
